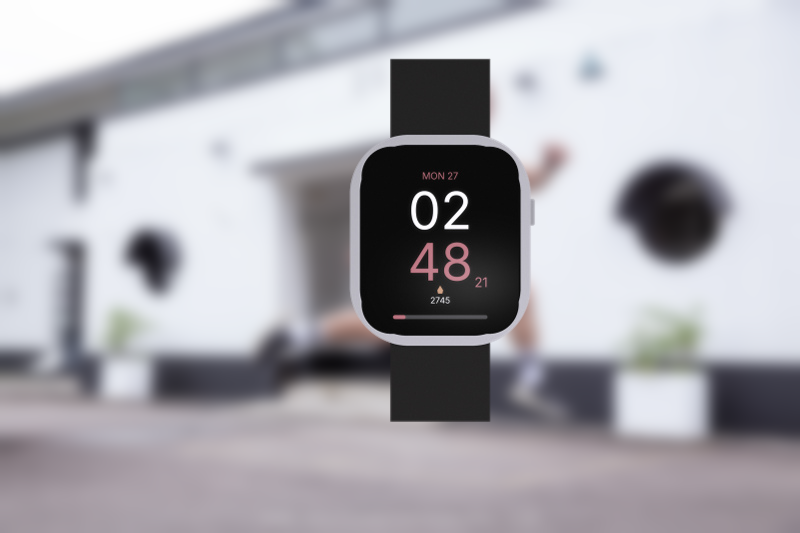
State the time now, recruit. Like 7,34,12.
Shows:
2,48,21
